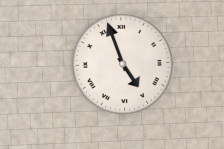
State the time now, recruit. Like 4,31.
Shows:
4,57
